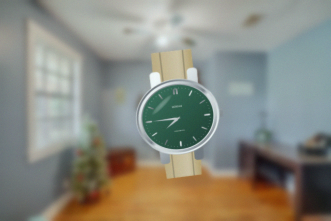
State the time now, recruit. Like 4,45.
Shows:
7,45
